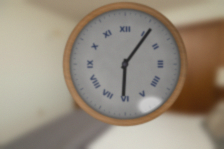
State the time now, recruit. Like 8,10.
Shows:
6,06
